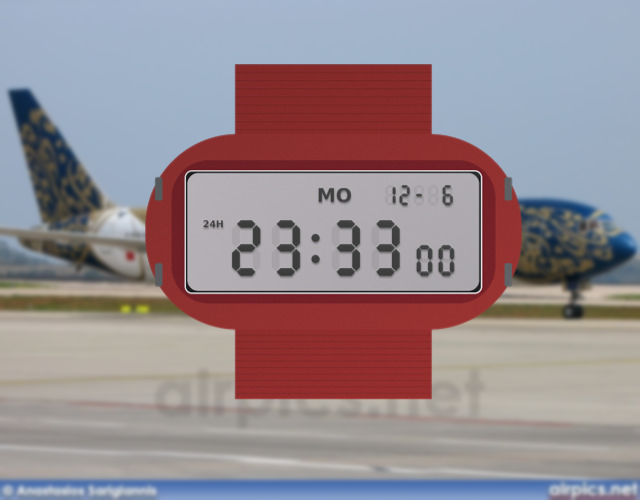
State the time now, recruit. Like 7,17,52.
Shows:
23,33,00
